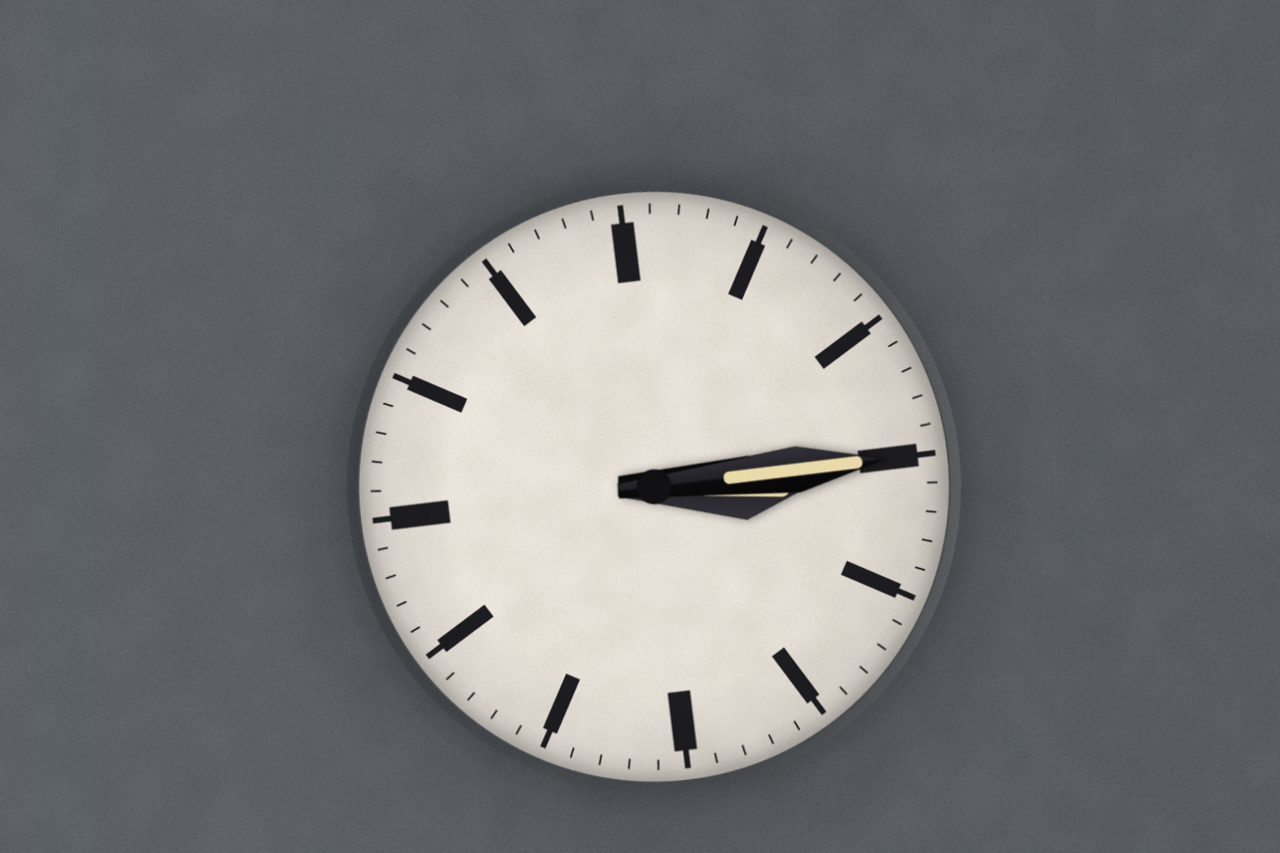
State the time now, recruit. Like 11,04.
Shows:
3,15
